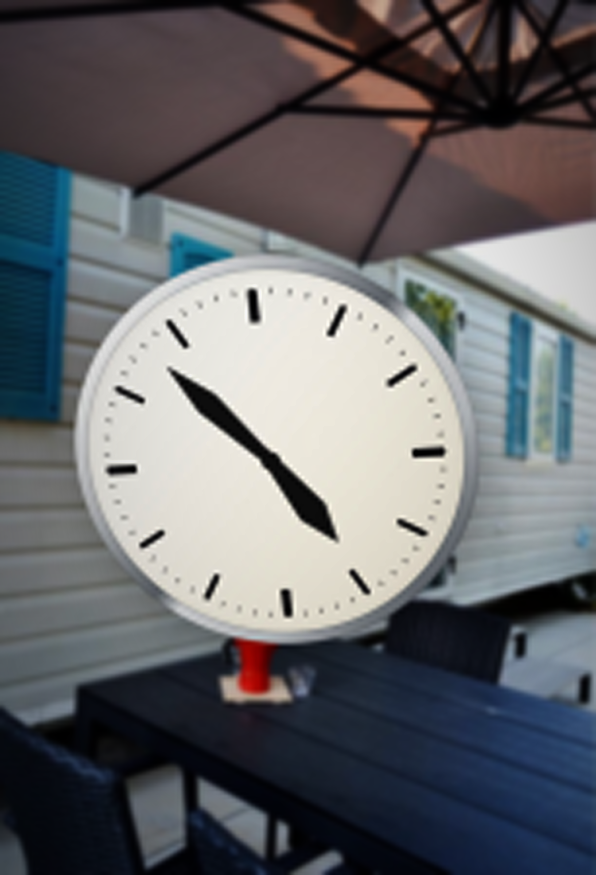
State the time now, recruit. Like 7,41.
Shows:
4,53
